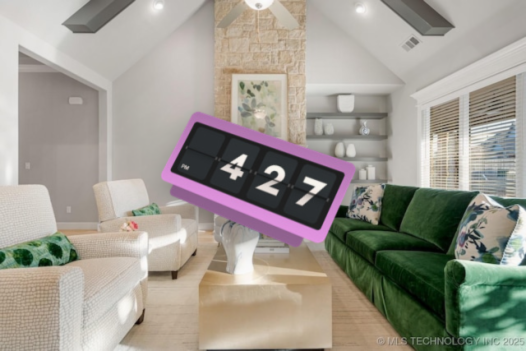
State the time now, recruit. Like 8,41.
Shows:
4,27
